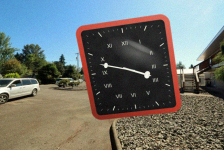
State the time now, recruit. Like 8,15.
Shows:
3,48
